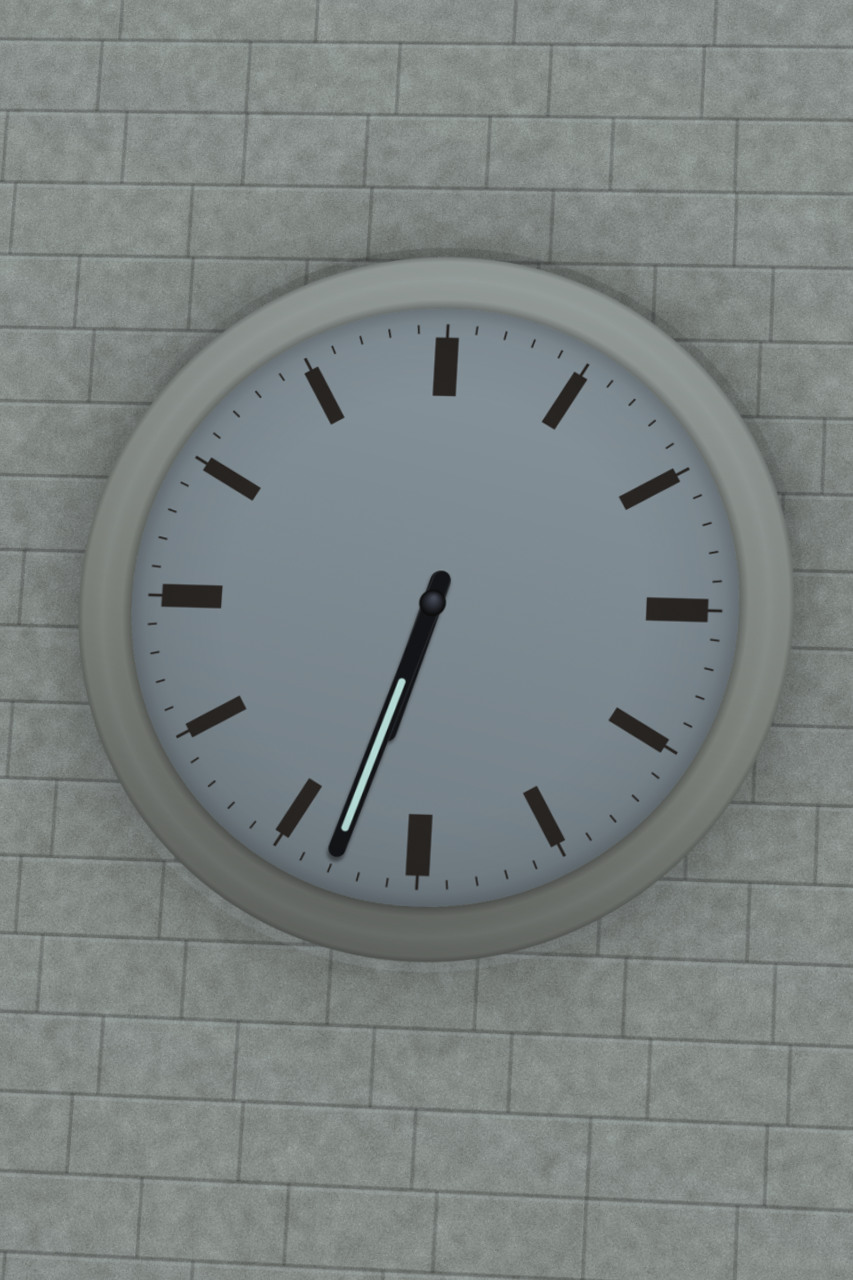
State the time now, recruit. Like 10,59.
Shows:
6,33
